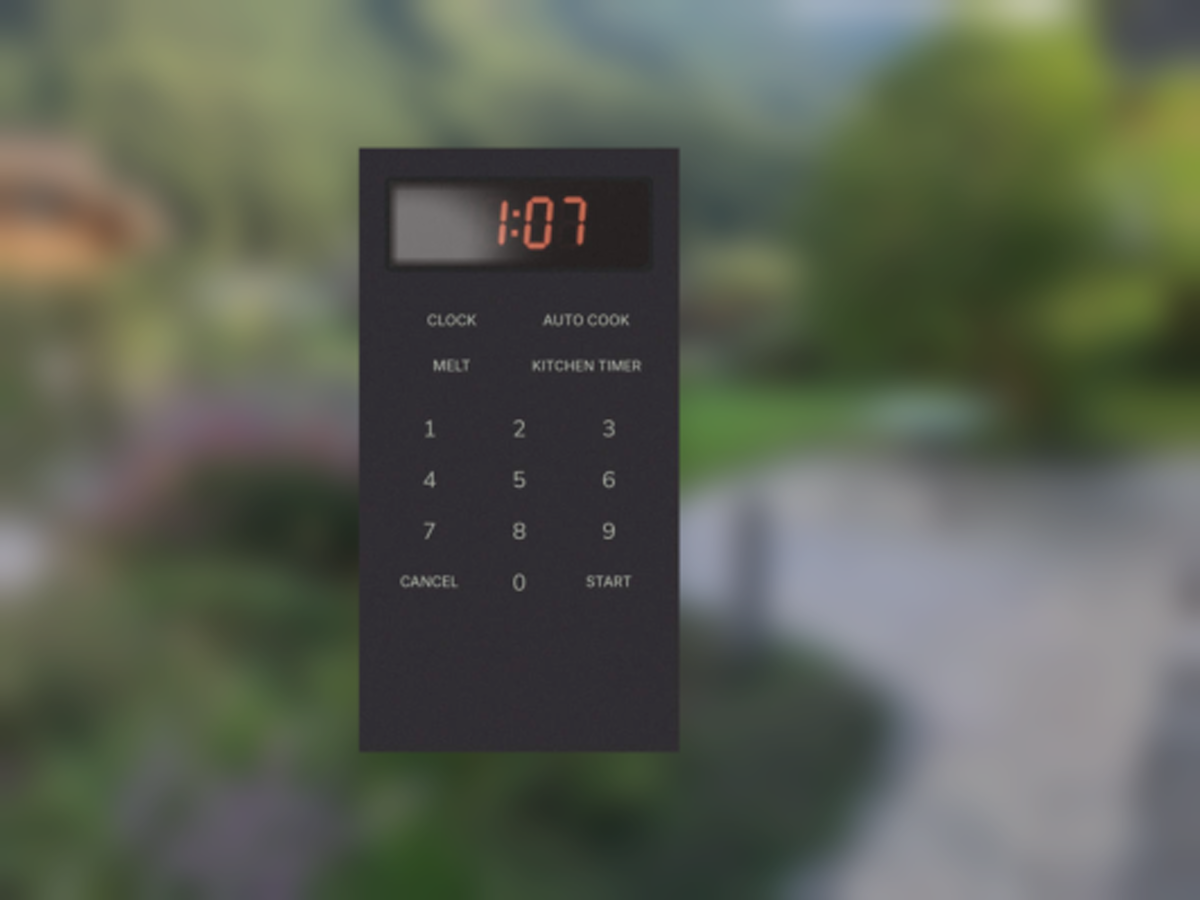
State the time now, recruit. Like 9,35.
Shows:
1,07
